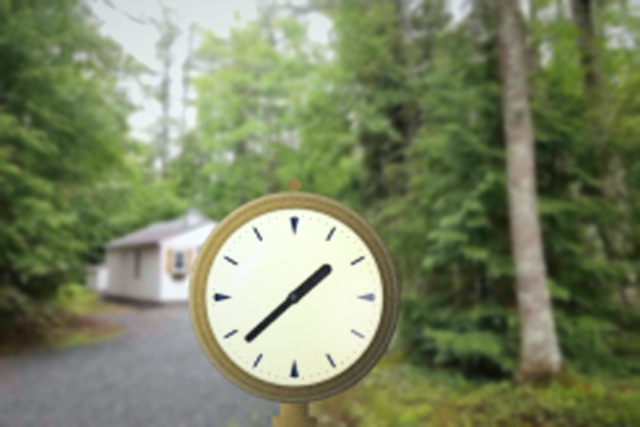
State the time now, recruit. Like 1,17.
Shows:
1,38
